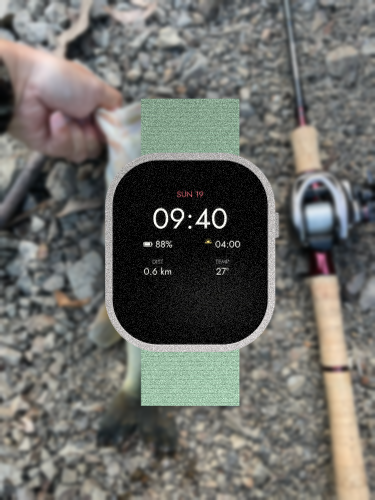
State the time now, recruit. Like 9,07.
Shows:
9,40
